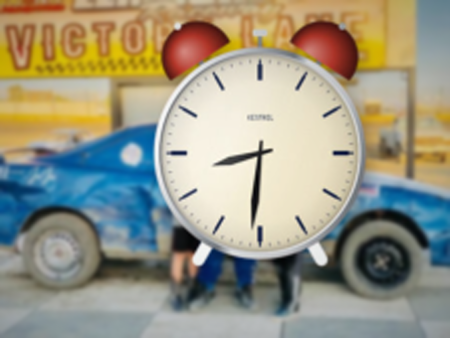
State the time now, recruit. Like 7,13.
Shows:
8,31
